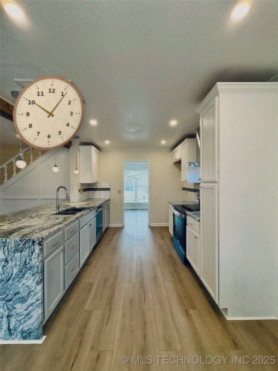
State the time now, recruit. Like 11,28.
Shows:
10,06
